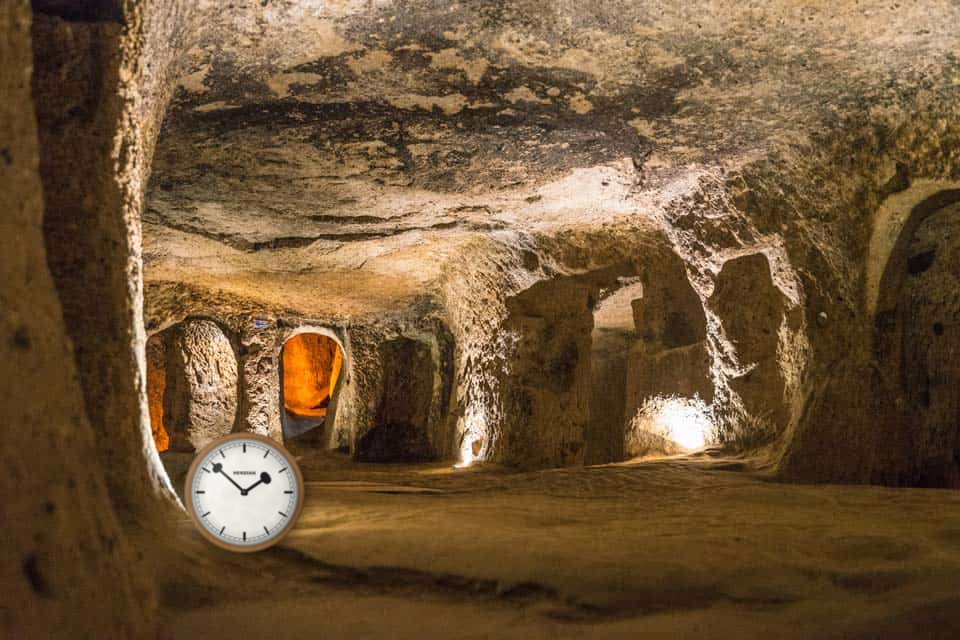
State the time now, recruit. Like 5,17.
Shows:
1,52
